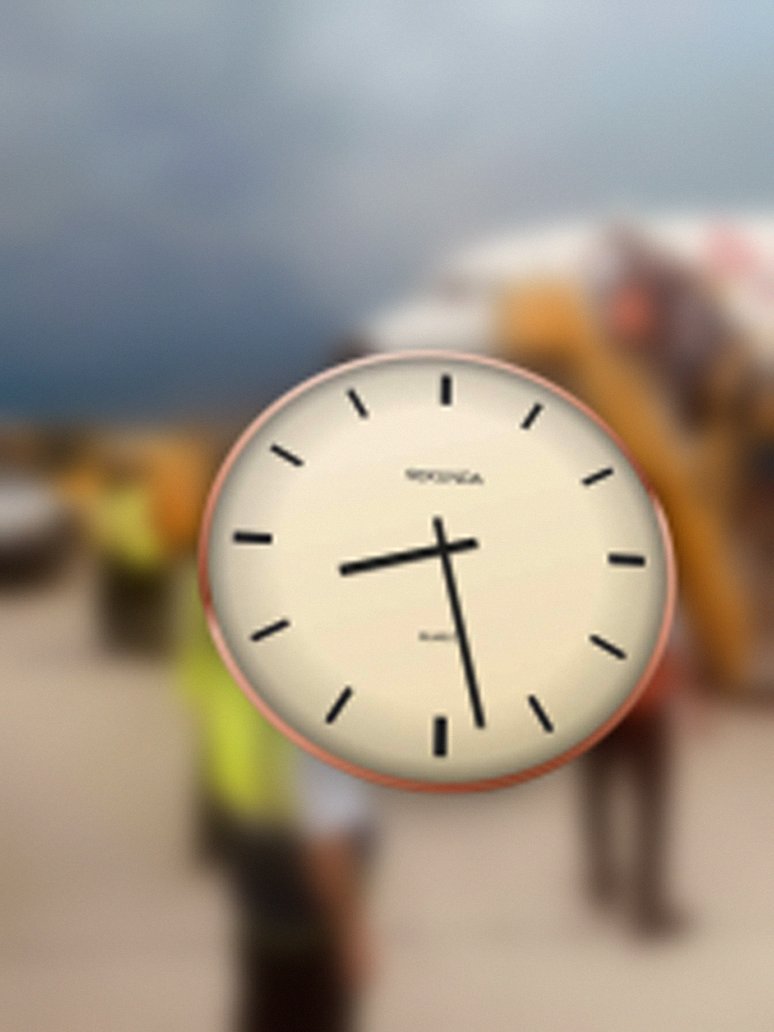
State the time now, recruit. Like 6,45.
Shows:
8,28
